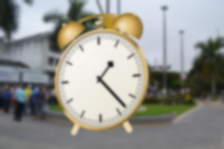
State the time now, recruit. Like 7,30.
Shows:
1,23
